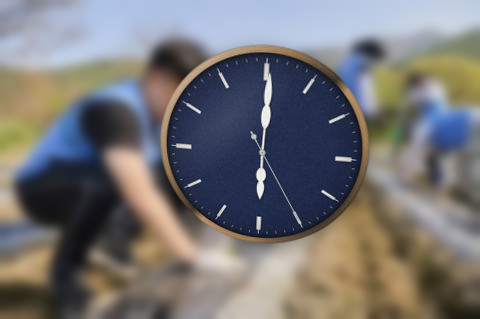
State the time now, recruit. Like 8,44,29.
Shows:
6,00,25
